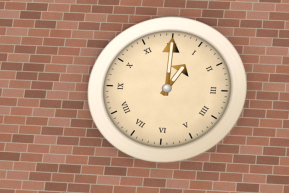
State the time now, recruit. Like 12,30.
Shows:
1,00
